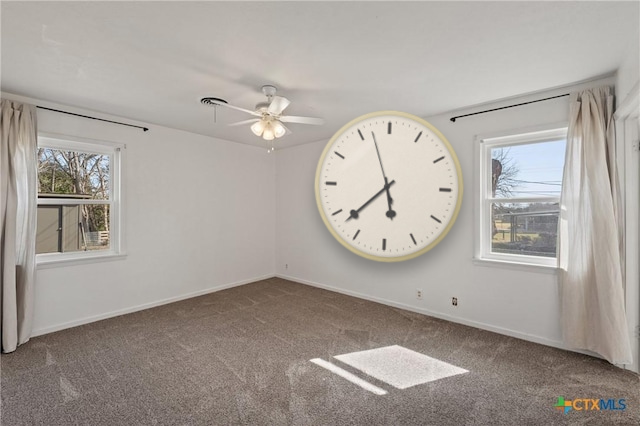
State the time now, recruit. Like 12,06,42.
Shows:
5,37,57
